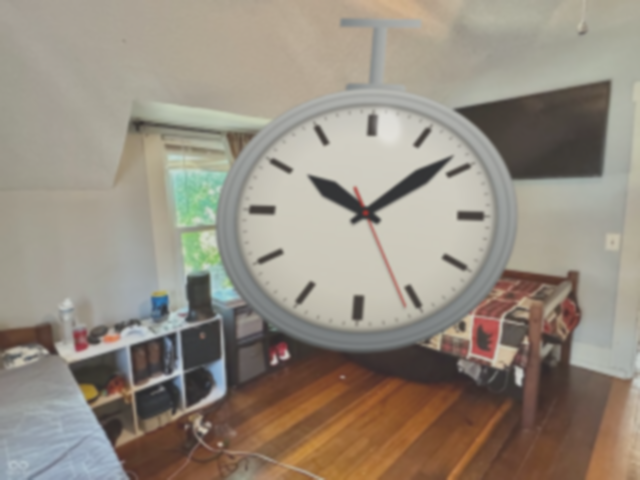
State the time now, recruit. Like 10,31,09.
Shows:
10,08,26
